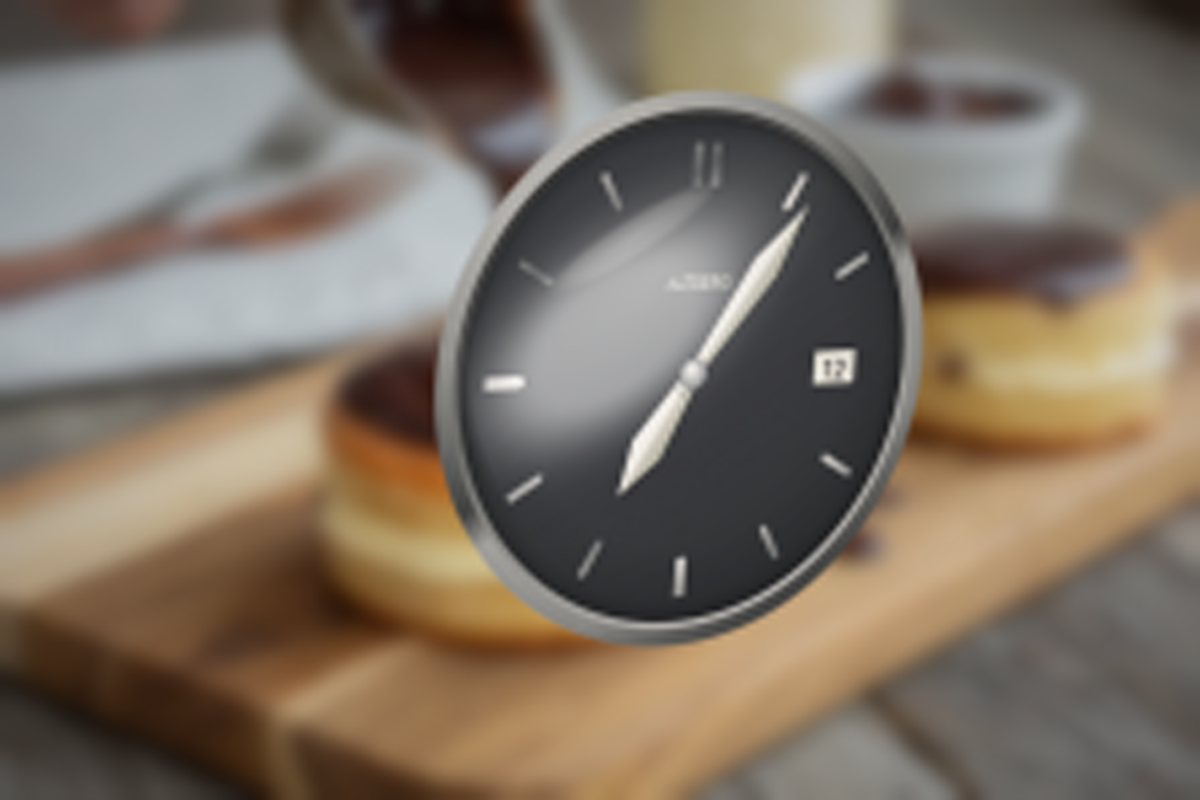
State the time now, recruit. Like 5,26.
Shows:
7,06
